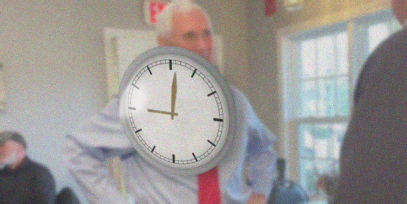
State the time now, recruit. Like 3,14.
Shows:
9,01
